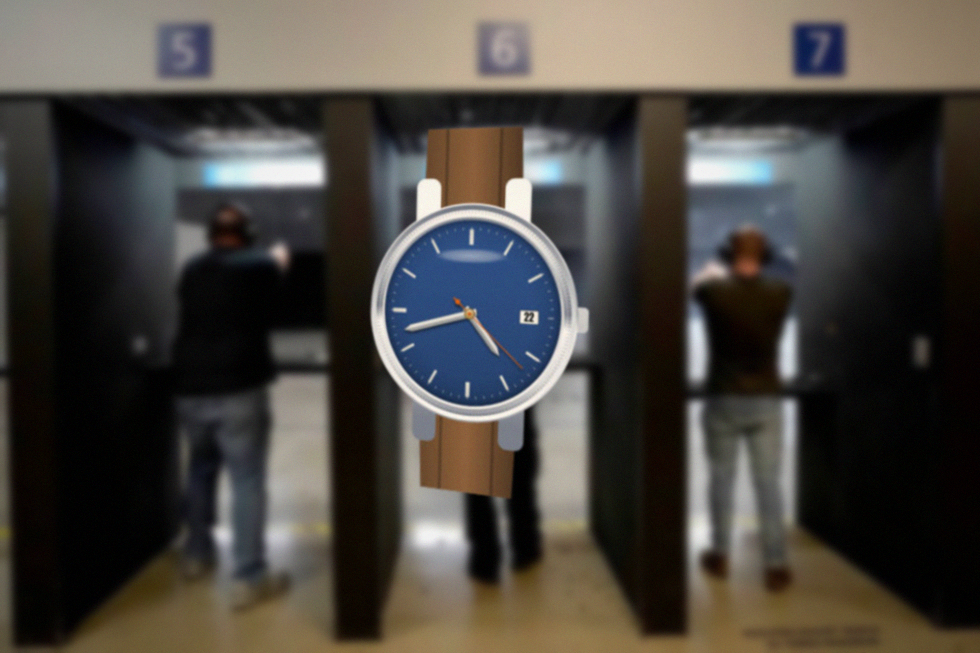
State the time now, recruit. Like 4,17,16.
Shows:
4,42,22
